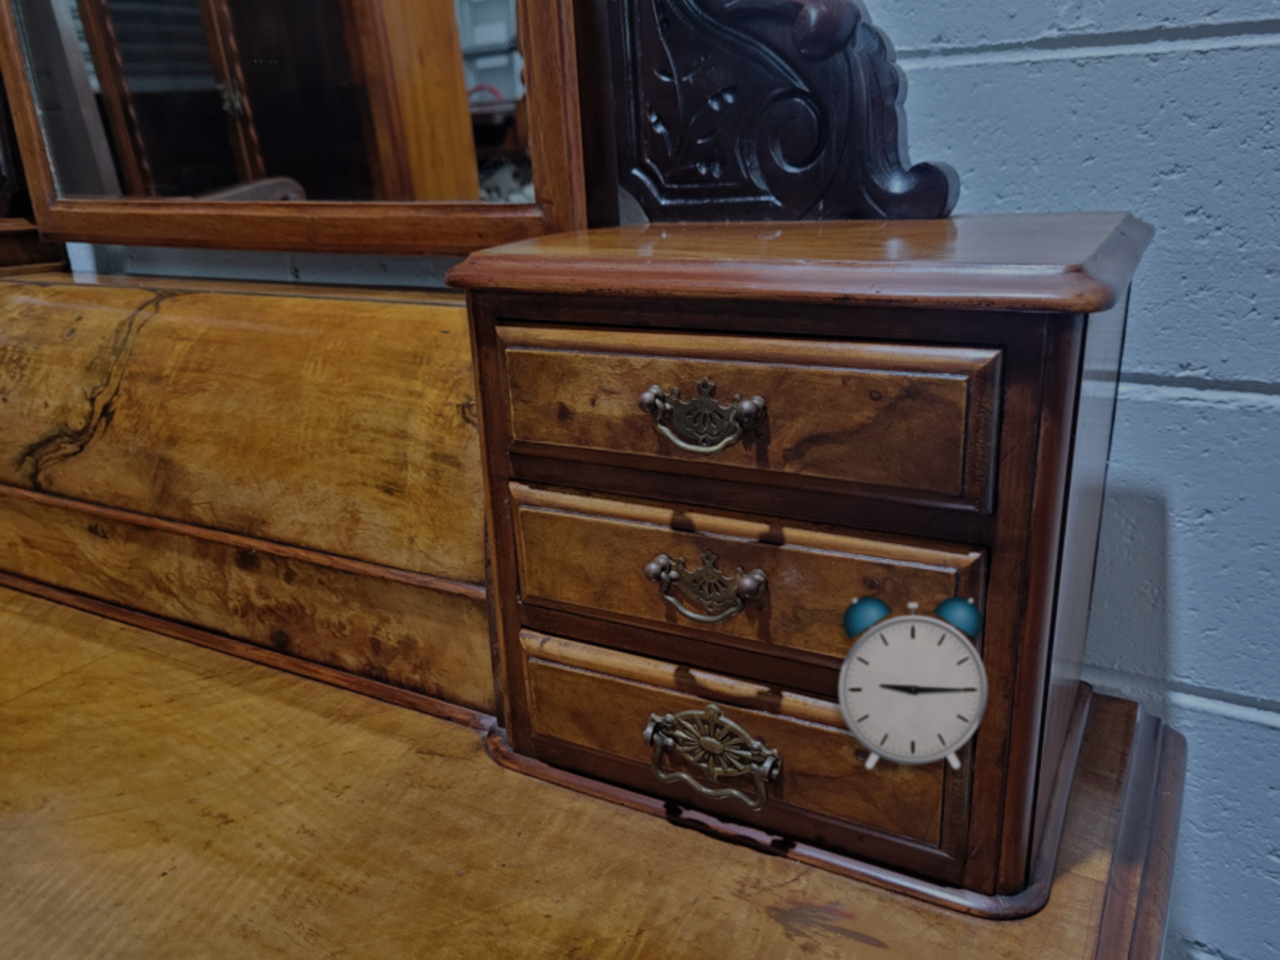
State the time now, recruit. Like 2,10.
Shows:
9,15
